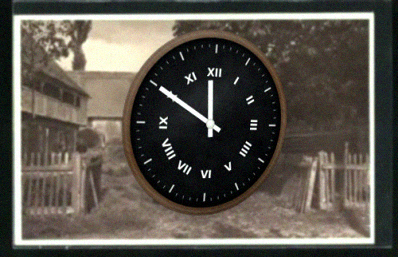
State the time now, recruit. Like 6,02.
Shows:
11,50
